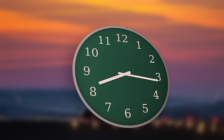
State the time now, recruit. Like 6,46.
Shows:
8,16
